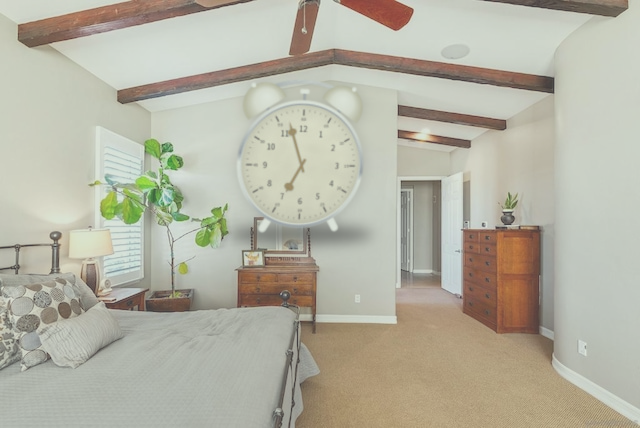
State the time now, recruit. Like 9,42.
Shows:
6,57
